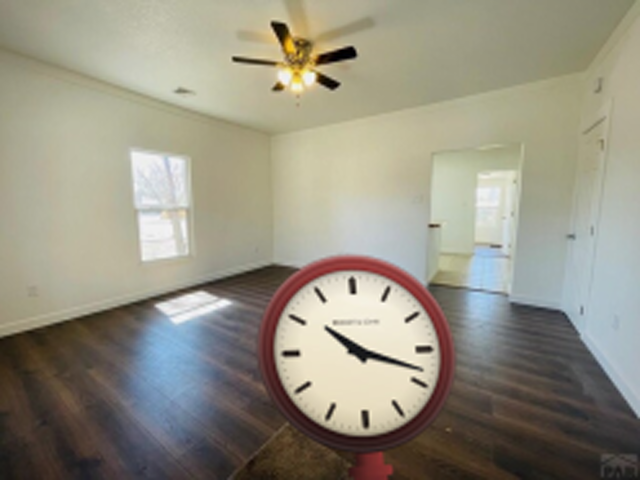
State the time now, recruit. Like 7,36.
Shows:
10,18
